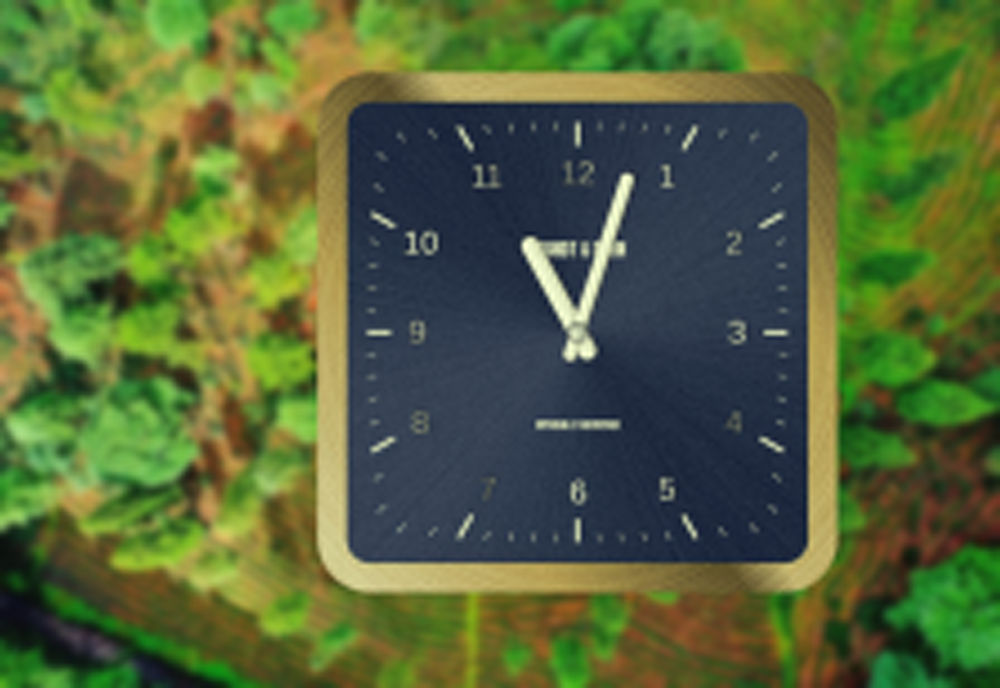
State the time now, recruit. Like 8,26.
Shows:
11,03
